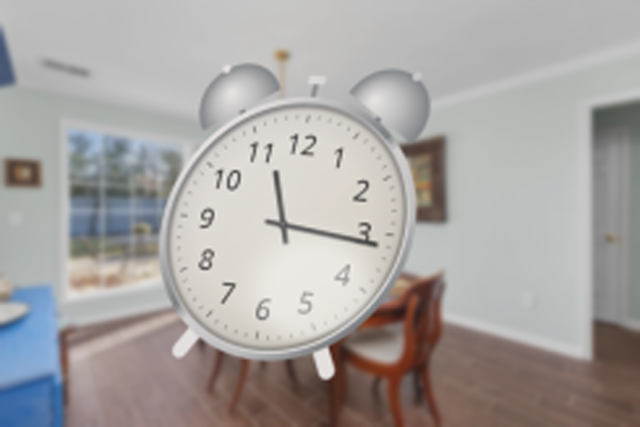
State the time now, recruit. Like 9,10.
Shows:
11,16
